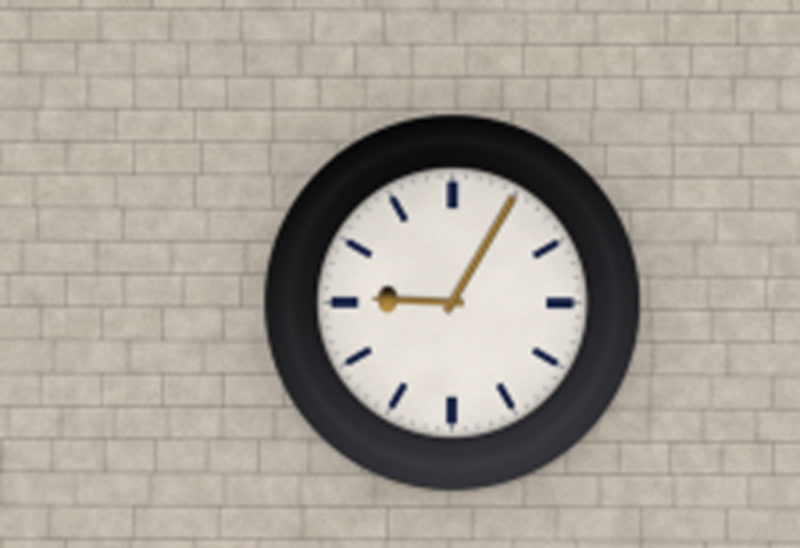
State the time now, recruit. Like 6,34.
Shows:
9,05
